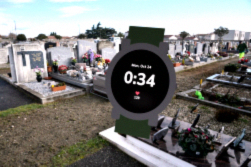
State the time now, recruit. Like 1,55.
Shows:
0,34
